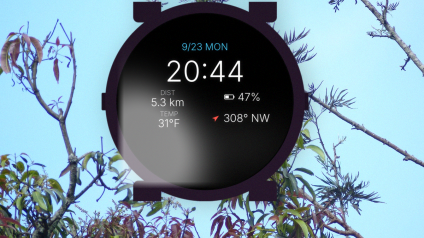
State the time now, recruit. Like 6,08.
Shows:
20,44
